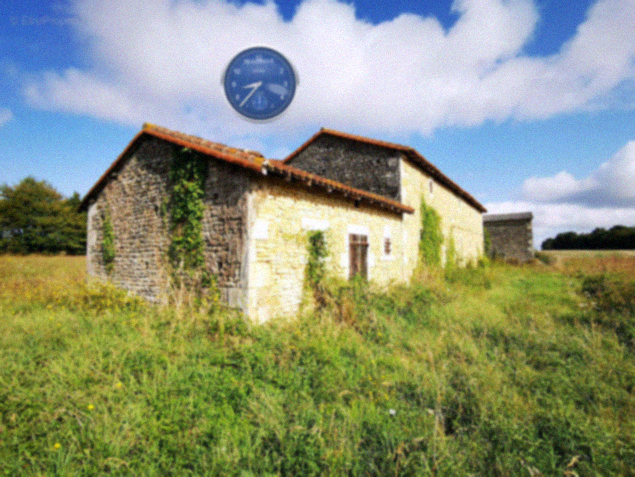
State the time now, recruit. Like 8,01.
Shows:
8,37
